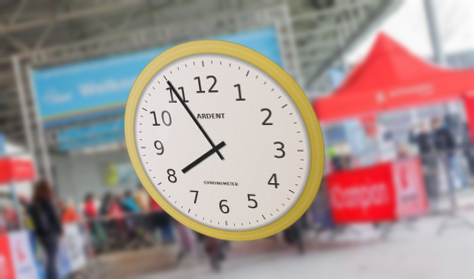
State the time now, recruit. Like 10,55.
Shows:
7,55
